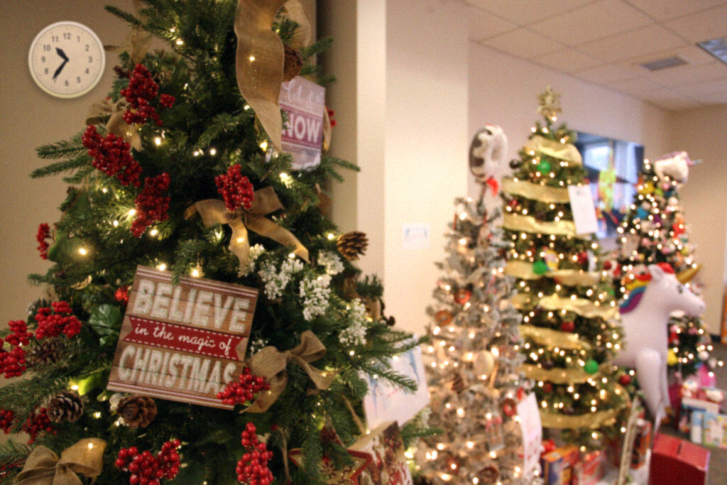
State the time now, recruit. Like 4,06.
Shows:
10,36
